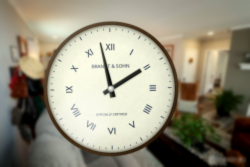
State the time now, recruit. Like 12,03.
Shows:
1,58
